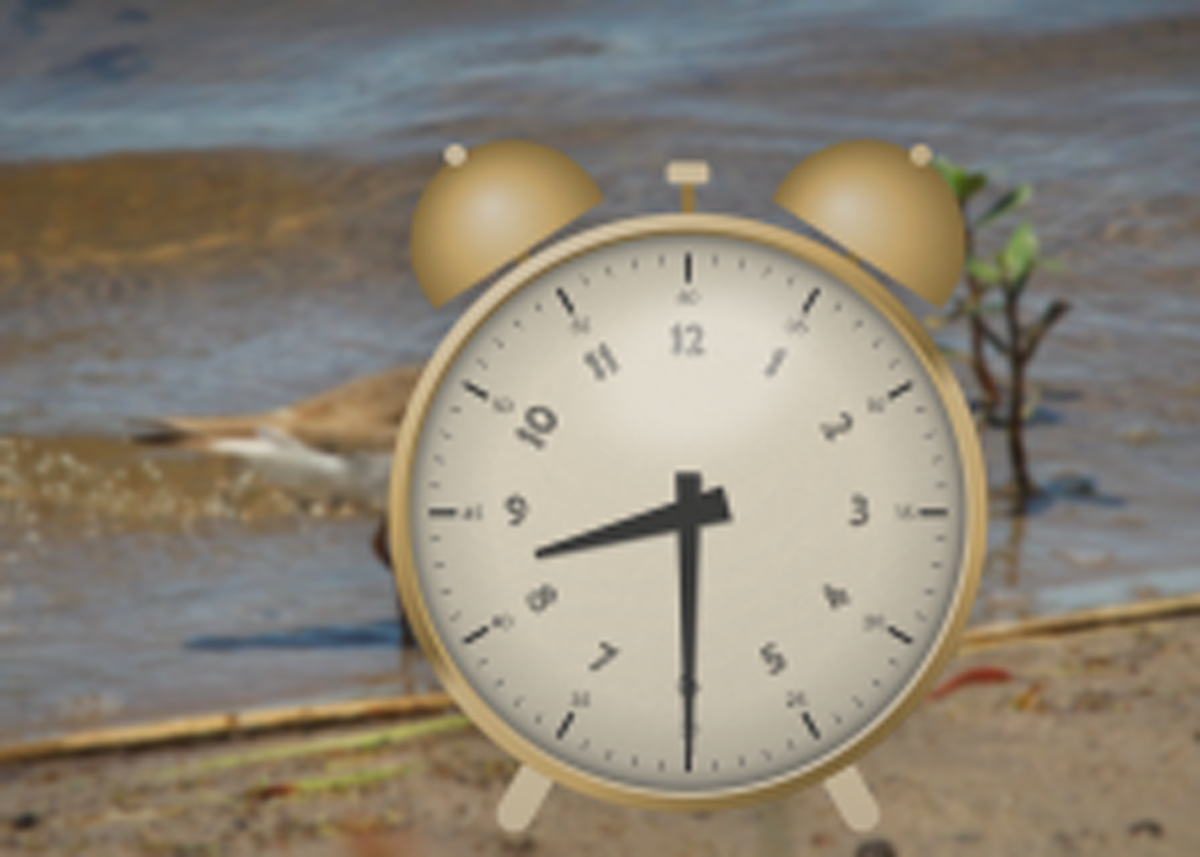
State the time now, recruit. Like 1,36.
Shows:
8,30
